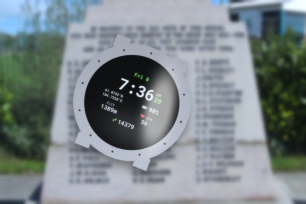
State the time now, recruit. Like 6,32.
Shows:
7,36
